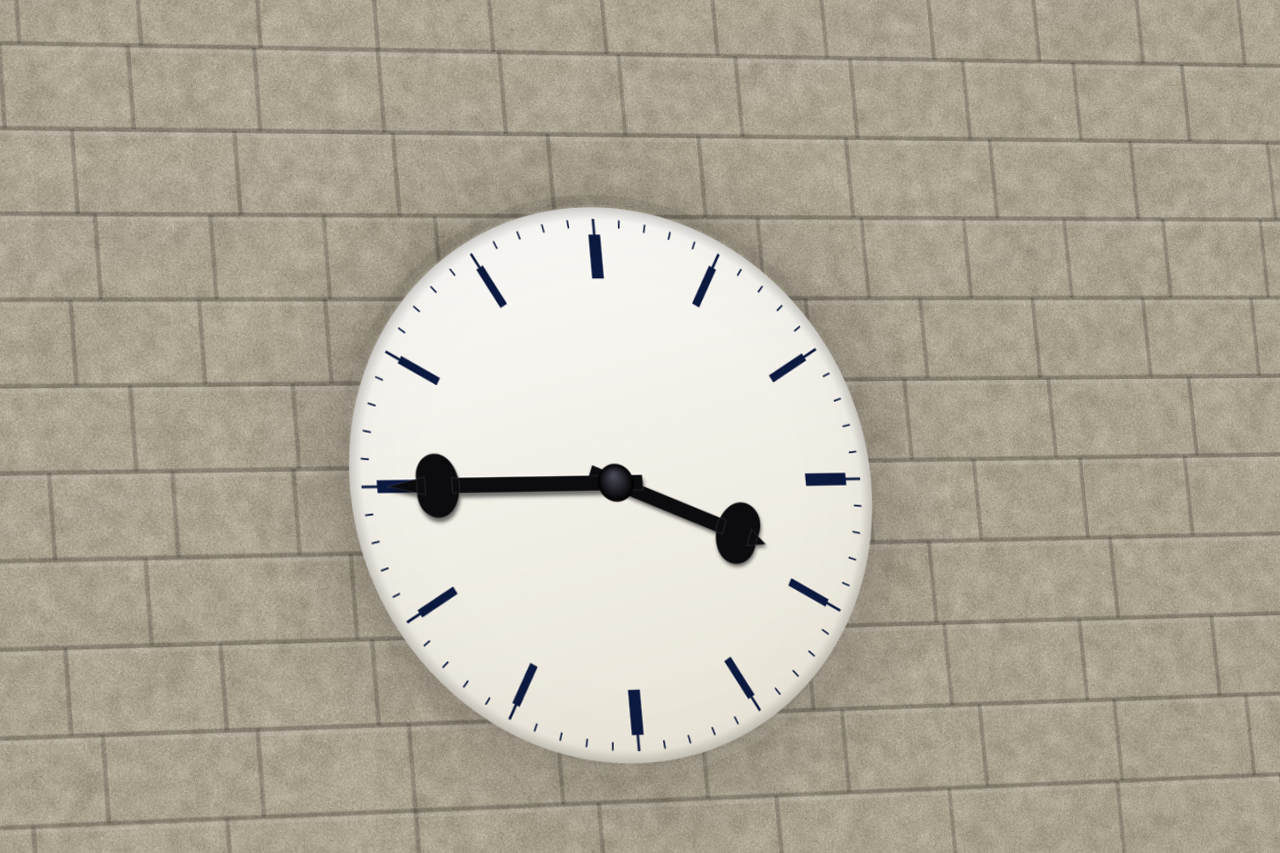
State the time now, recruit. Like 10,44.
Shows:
3,45
